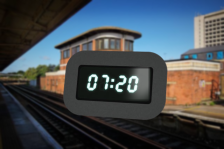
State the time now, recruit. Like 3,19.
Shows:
7,20
